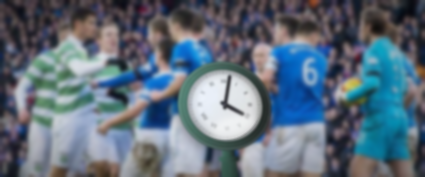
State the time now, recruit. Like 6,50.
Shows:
4,02
